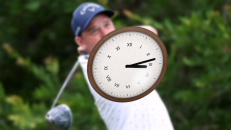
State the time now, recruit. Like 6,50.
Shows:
3,13
